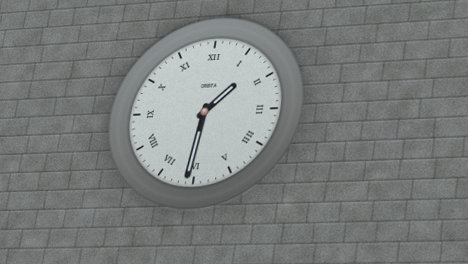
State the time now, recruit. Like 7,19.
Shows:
1,31
